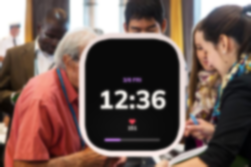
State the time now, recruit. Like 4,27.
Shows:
12,36
